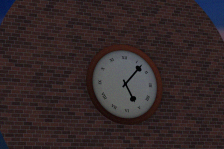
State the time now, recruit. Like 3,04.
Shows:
5,07
